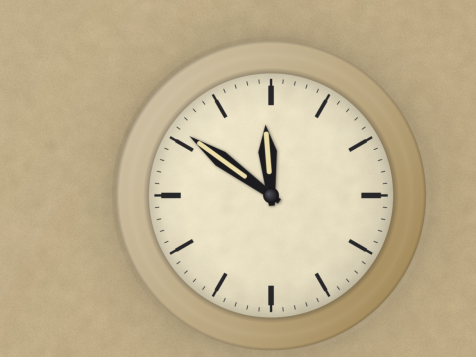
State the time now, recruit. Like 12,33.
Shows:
11,51
